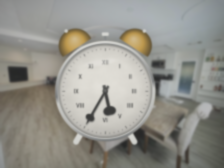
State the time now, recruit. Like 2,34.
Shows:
5,35
